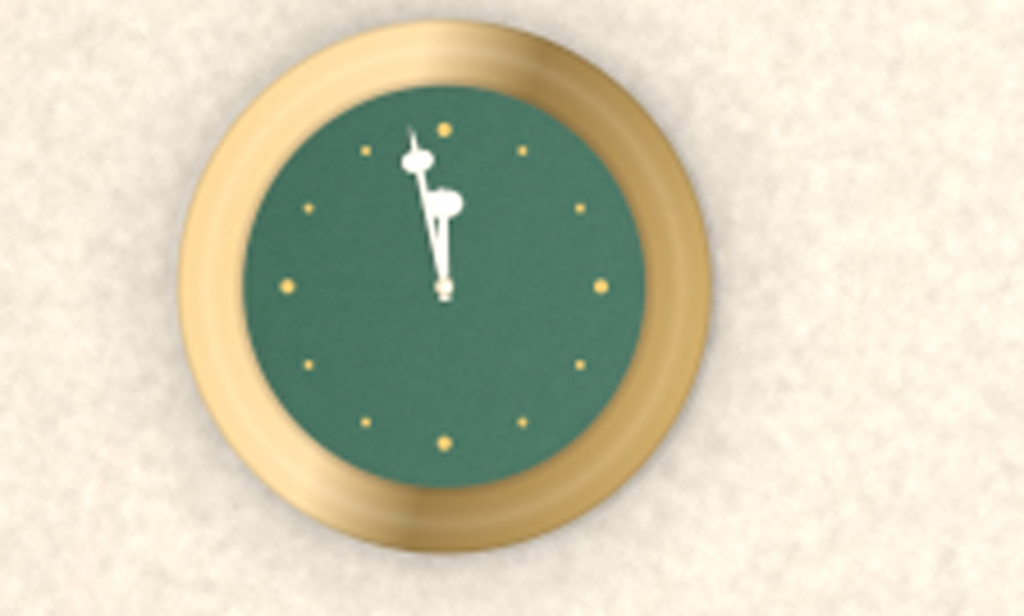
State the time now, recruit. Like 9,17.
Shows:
11,58
